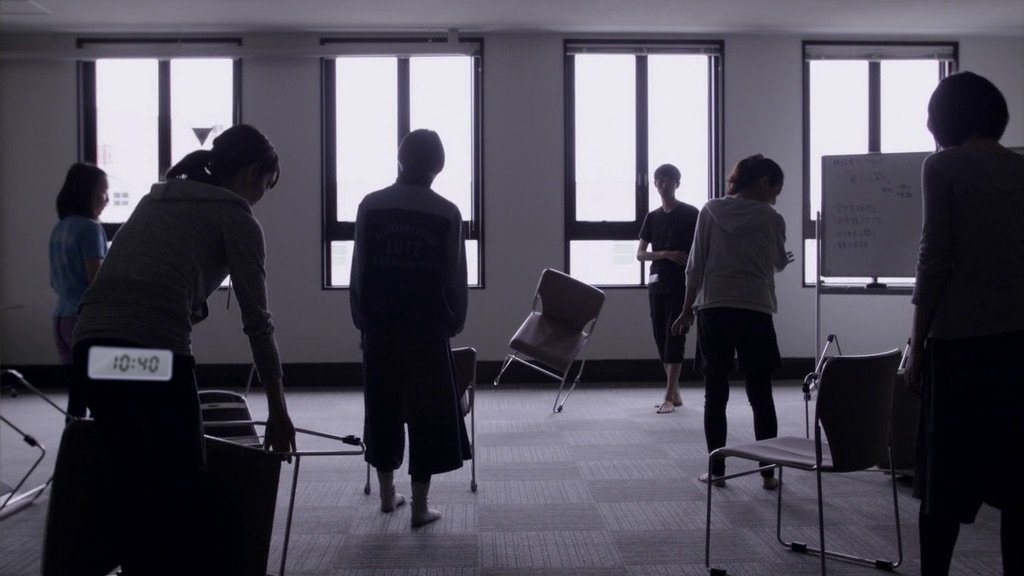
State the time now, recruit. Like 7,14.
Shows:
10,40
